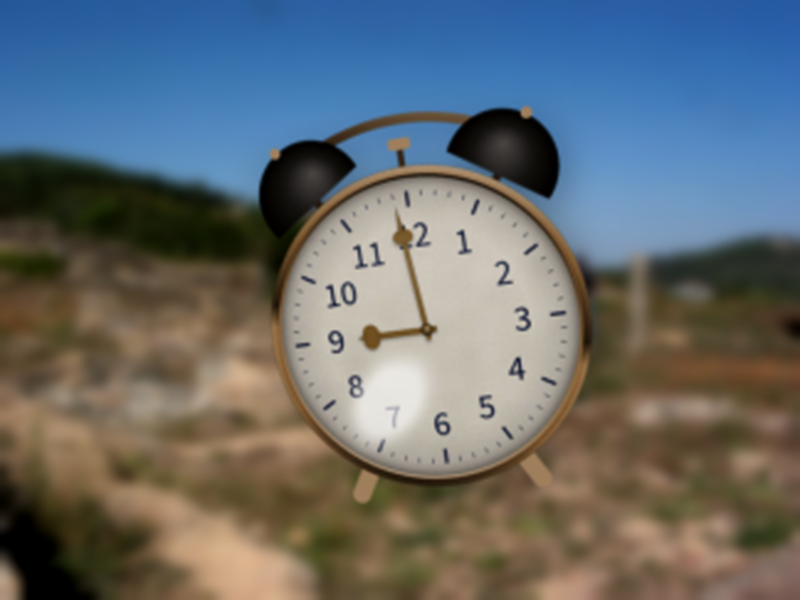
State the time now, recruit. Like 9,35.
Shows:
8,59
